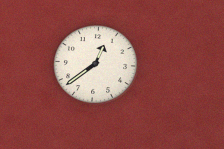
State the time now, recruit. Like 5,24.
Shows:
12,38
